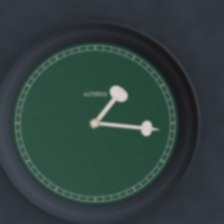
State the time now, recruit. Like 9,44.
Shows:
1,16
